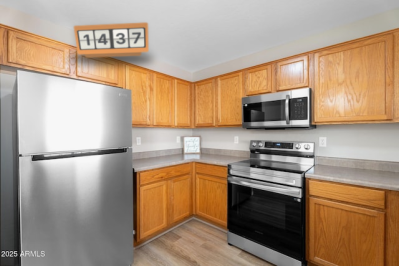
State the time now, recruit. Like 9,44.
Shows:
14,37
